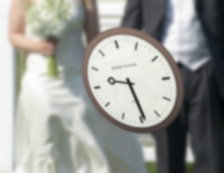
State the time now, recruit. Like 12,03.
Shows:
9,29
